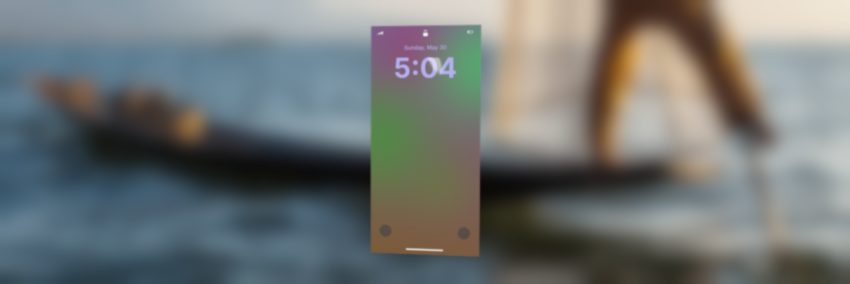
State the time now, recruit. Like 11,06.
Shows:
5,04
